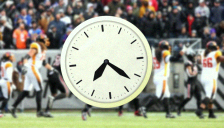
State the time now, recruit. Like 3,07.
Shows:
7,22
